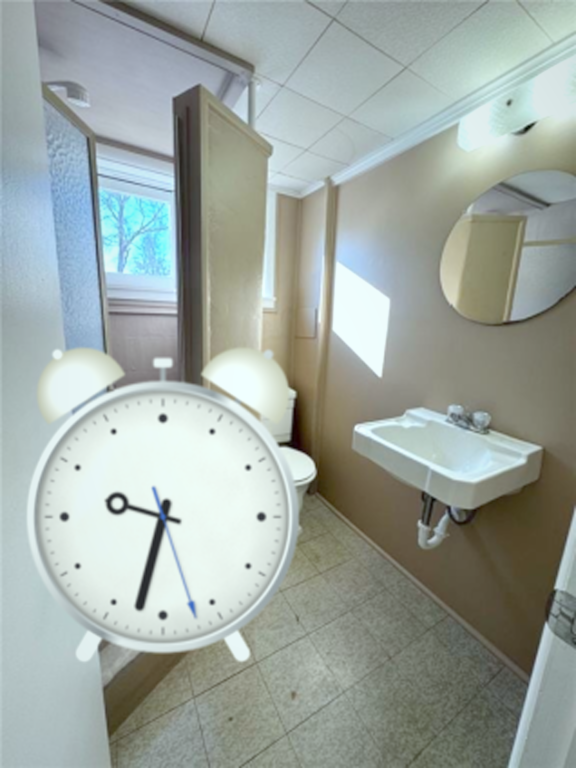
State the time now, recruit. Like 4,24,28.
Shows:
9,32,27
